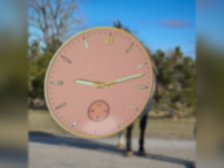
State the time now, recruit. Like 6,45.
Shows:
9,12
